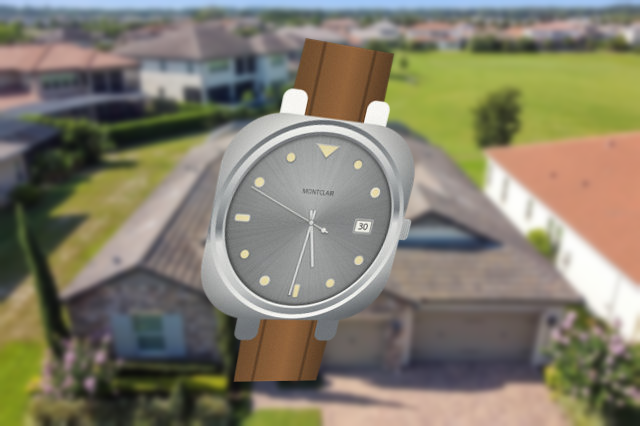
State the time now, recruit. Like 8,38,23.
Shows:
5,30,49
